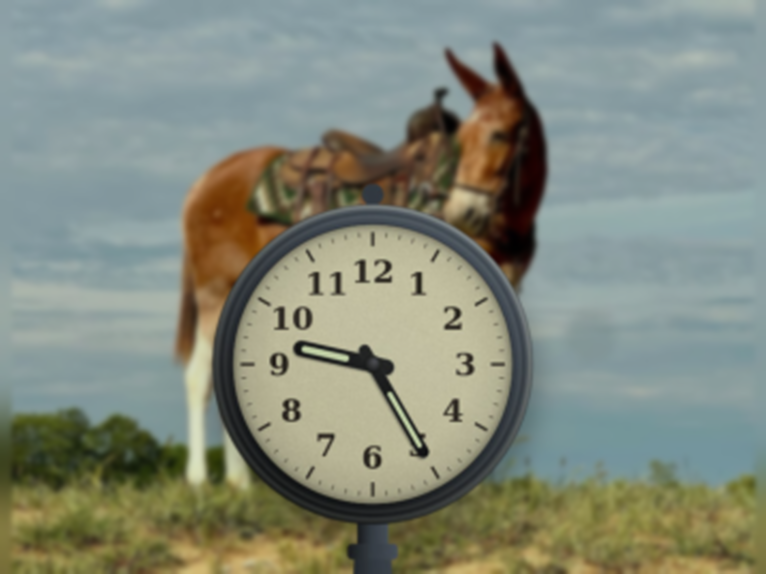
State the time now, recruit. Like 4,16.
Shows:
9,25
